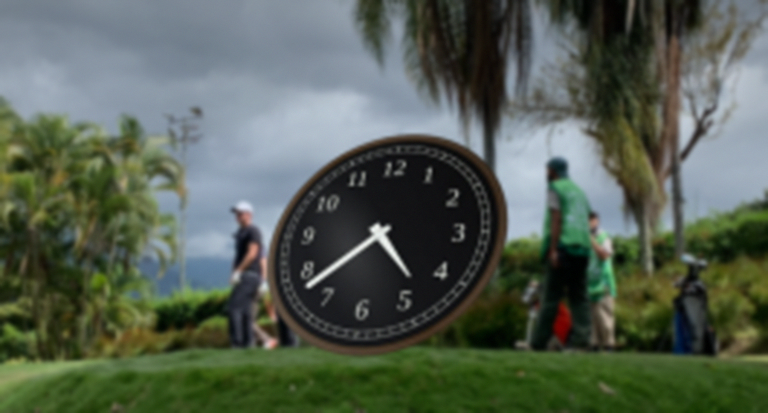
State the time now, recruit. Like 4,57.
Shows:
4,38
